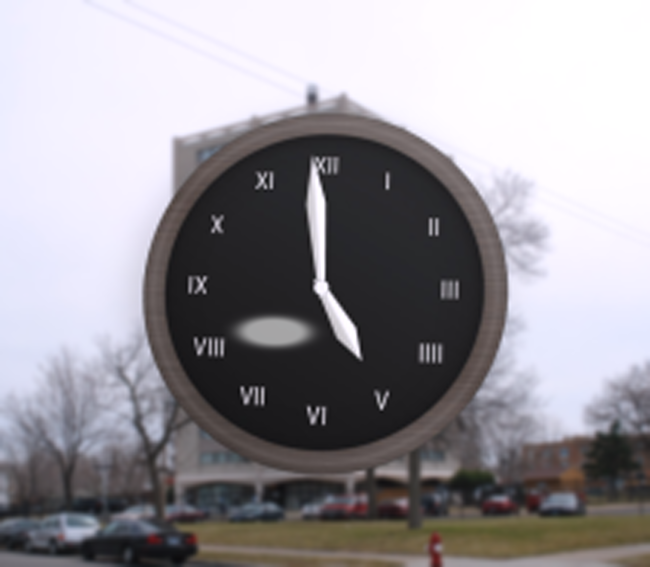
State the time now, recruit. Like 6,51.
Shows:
4,59
